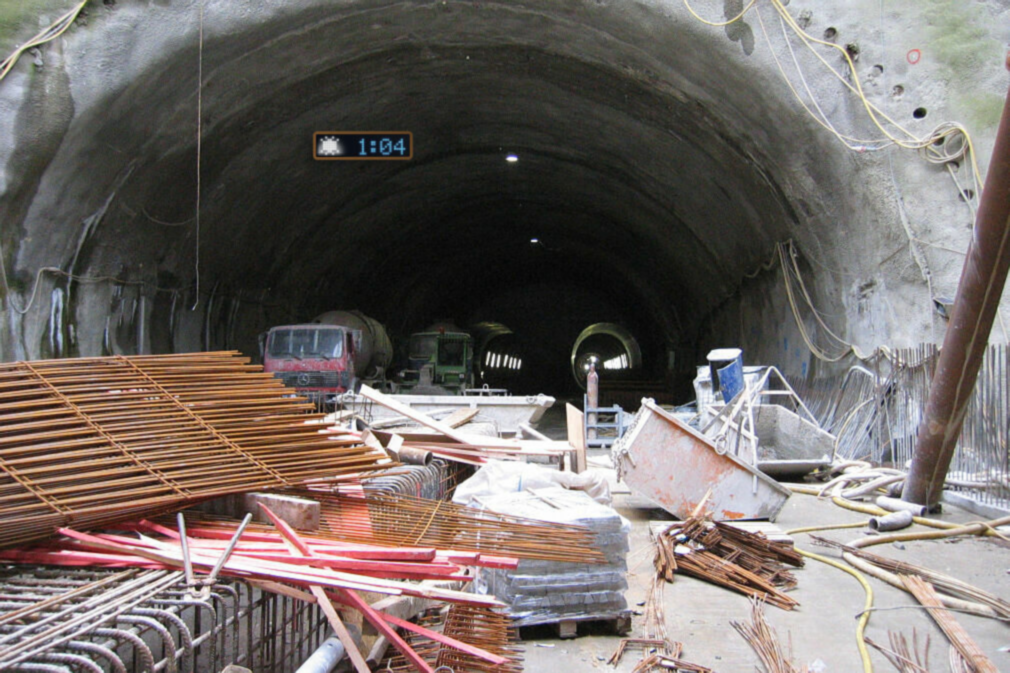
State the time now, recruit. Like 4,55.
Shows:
1,04
